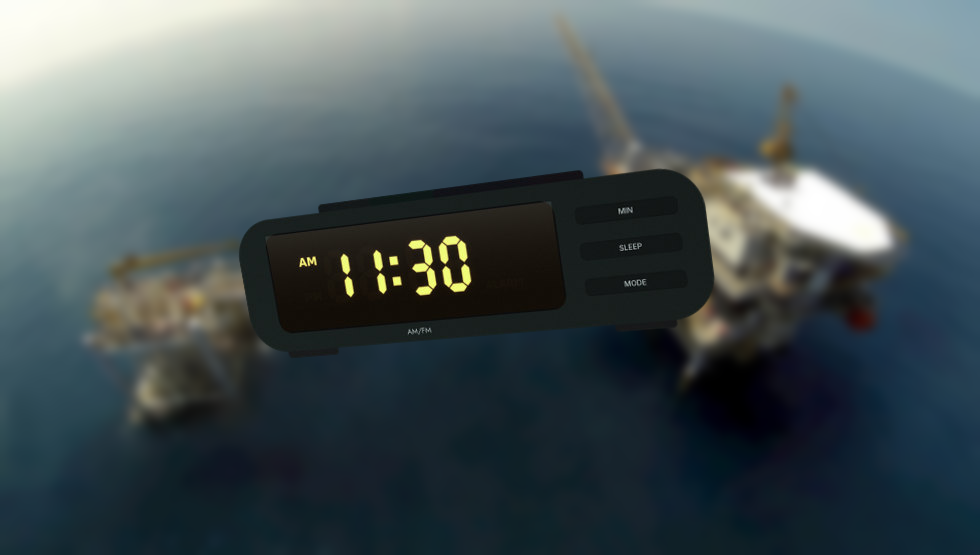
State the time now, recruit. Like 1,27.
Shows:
11,30
